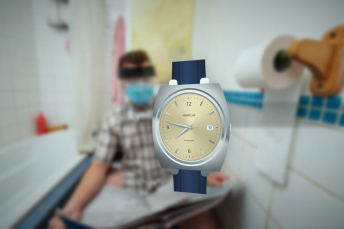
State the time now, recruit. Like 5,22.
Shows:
7,47
